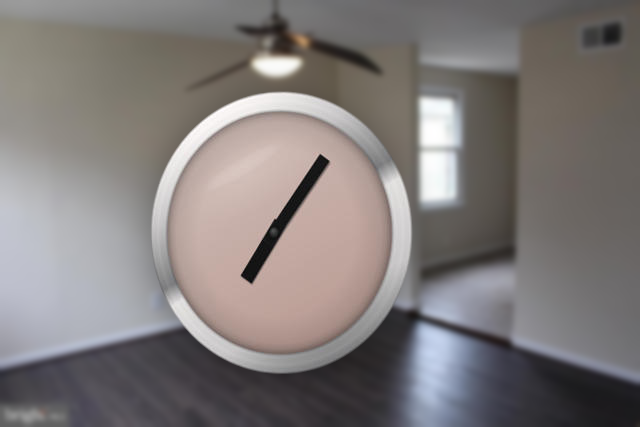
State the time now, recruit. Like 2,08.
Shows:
7,06
